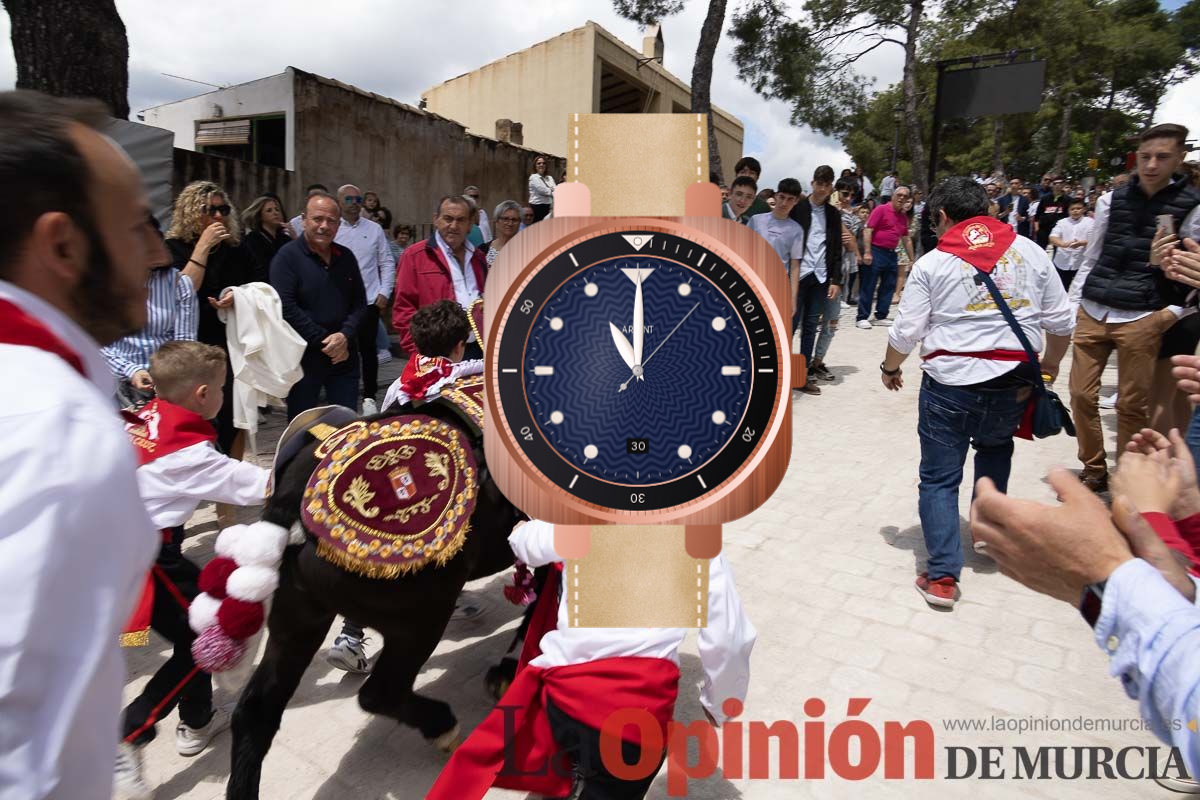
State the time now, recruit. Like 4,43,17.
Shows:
11,00,07
